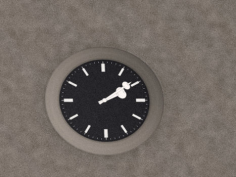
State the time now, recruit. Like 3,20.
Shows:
2,09
